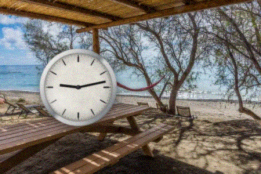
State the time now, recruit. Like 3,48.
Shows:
9,13
